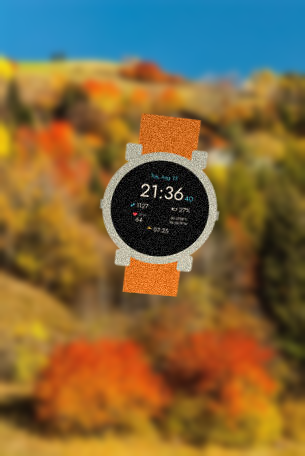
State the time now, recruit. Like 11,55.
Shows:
21,36
